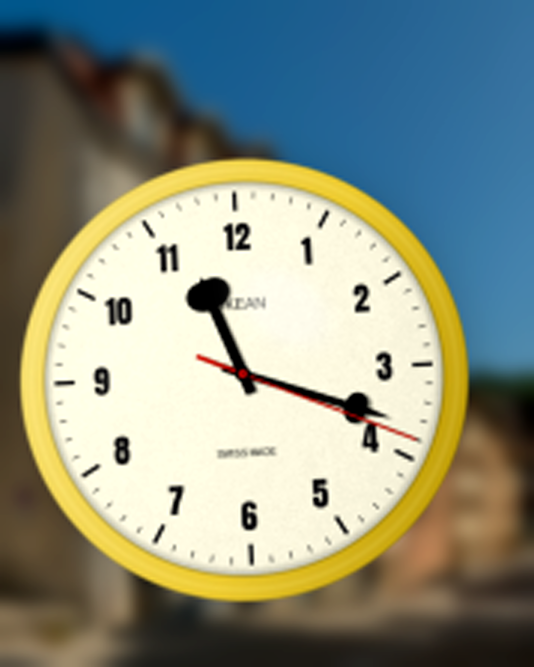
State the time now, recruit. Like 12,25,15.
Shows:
11,18,19
